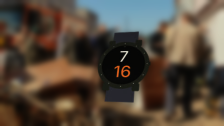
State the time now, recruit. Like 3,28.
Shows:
7,16
